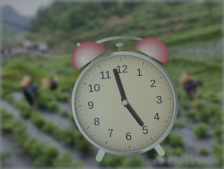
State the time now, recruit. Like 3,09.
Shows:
4,58
